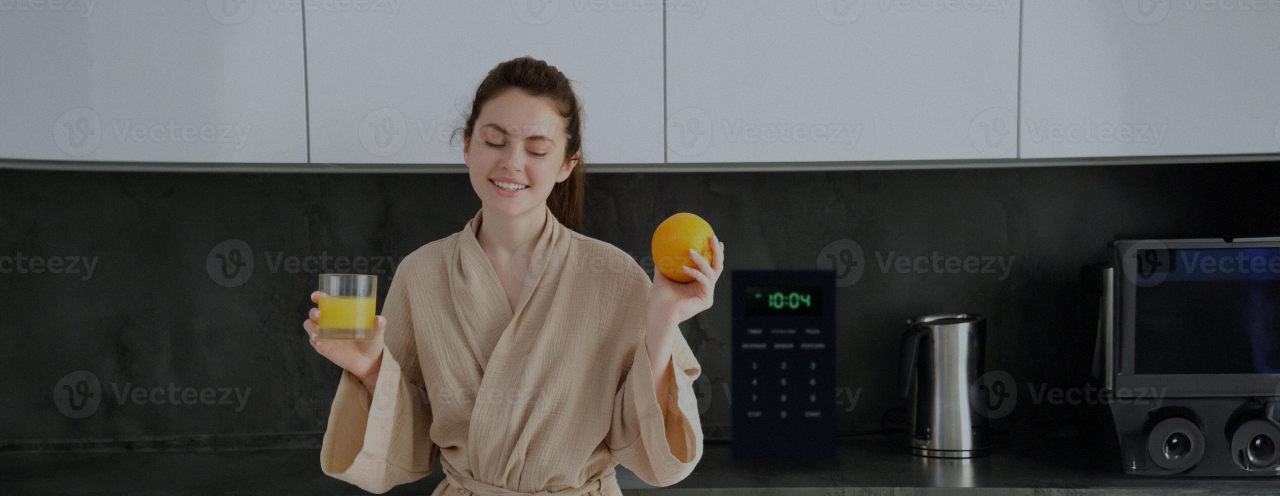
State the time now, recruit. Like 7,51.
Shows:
10,04
